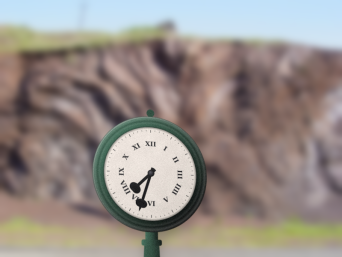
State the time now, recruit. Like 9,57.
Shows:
7,33
